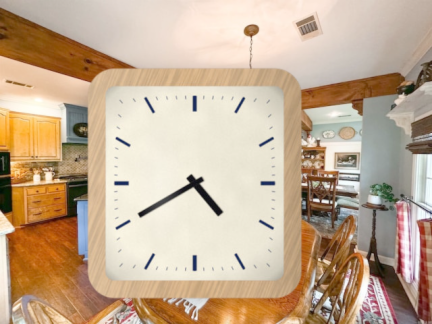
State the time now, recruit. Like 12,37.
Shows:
4,40
